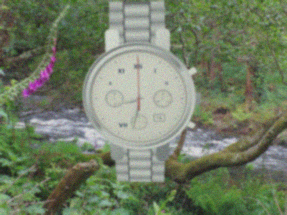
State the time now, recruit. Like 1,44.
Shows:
8,32
